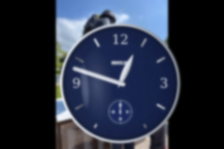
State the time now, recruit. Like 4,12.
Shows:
12,48
